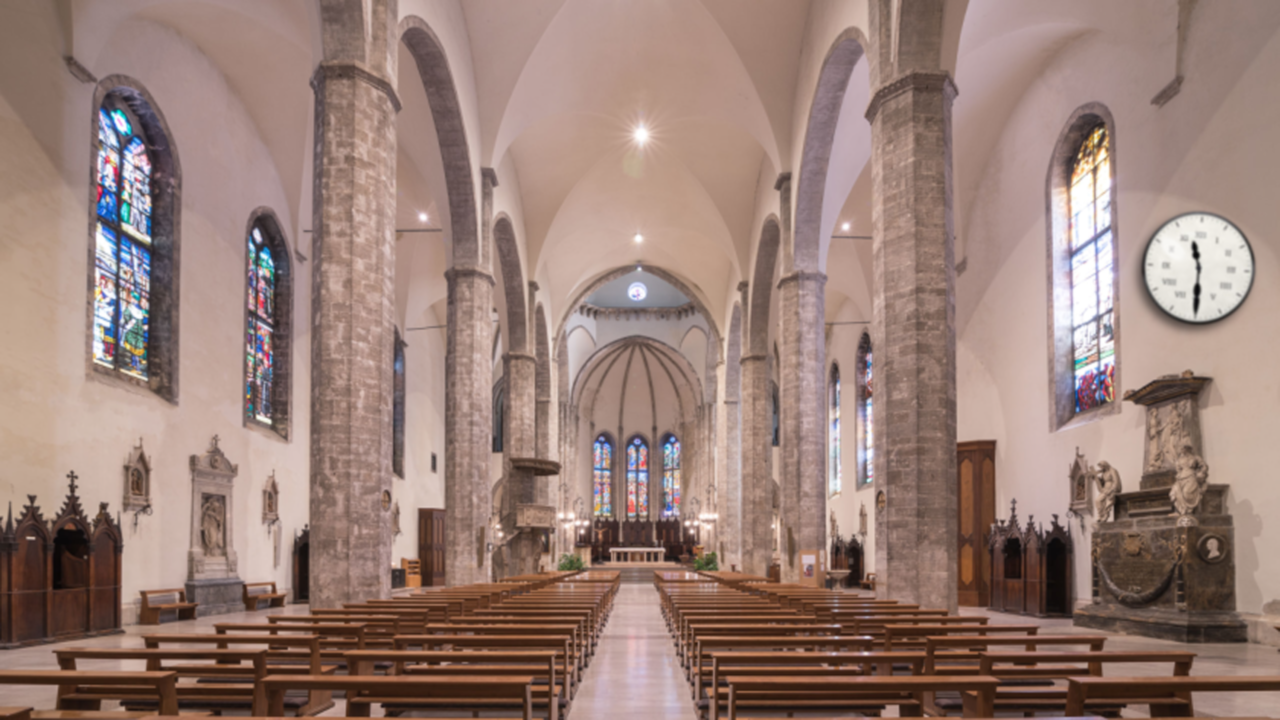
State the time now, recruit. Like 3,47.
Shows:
11,30
